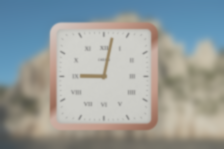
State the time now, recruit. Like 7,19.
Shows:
9,02
